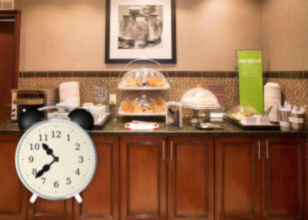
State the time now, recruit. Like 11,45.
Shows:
10,38
